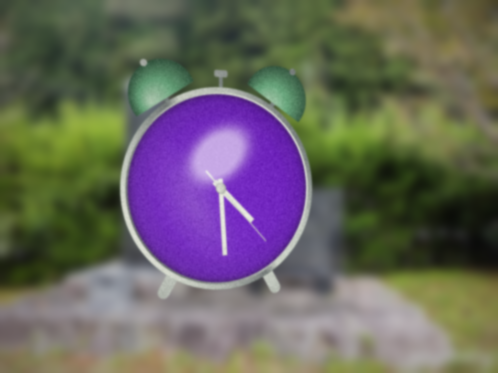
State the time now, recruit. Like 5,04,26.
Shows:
4,29,23
